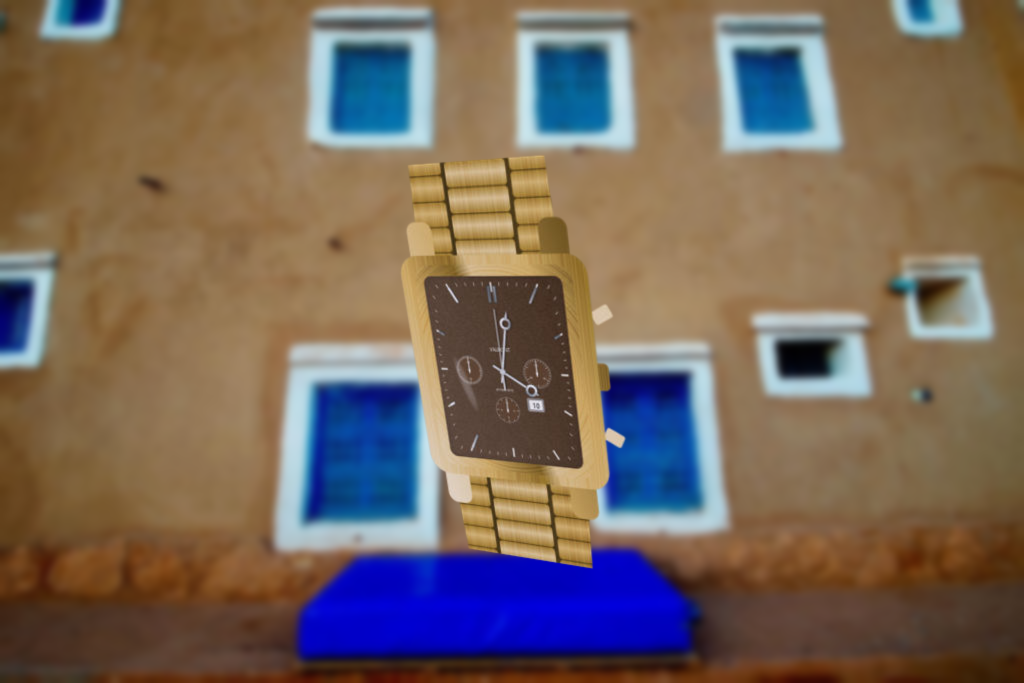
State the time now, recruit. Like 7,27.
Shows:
4,02
